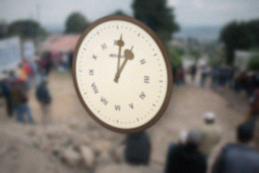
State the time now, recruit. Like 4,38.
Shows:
1,01
